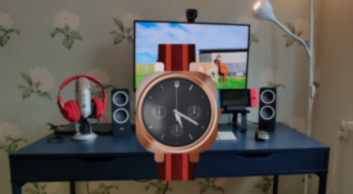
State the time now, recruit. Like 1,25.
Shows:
5,20
